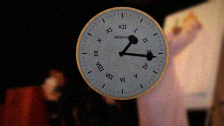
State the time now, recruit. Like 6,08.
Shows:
1,16
